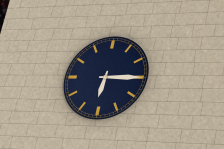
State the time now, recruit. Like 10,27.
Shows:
6,15
